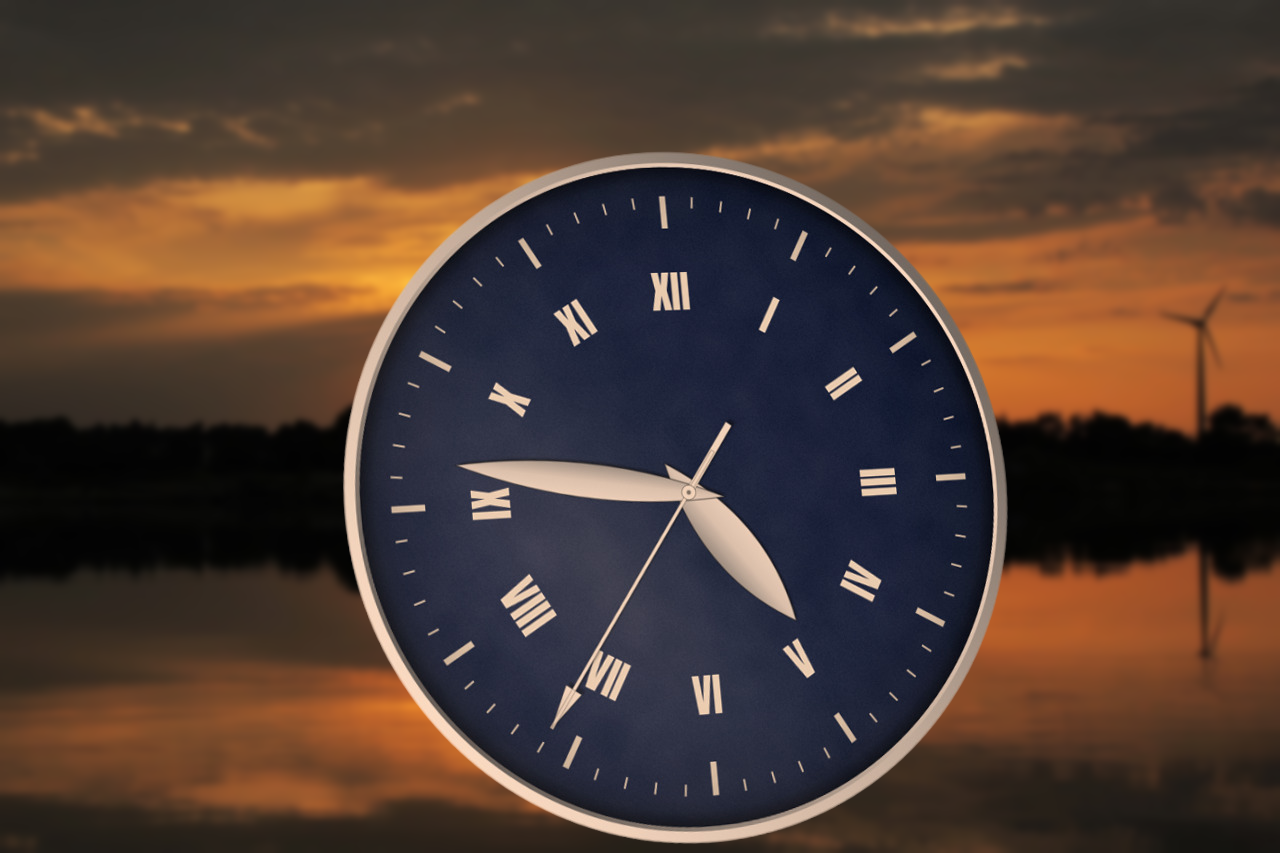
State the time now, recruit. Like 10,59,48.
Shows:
4,46,36
